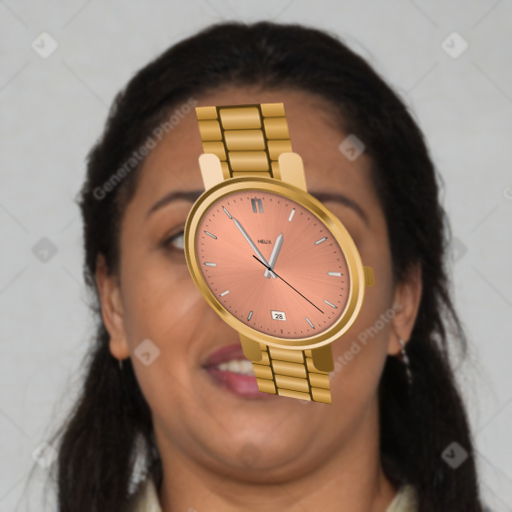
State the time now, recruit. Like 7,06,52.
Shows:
12,55,22
